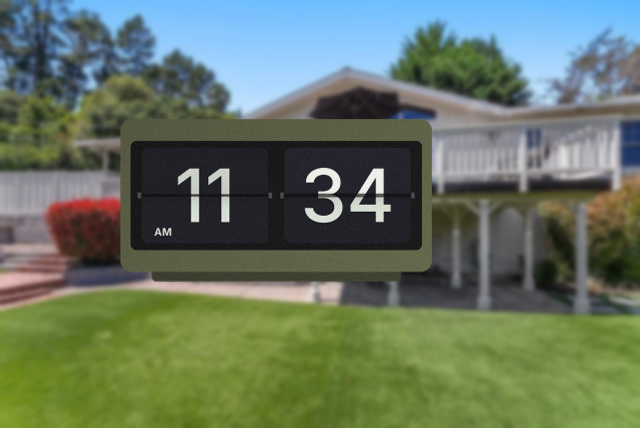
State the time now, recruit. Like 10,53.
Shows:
11,34
